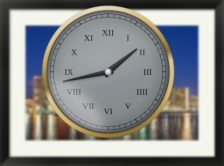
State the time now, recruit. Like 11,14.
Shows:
1,43
